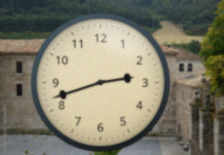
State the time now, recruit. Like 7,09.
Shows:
2,42
